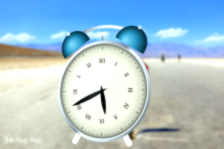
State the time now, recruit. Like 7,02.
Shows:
5,41
